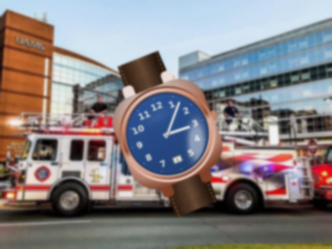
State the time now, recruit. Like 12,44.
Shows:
3,07
